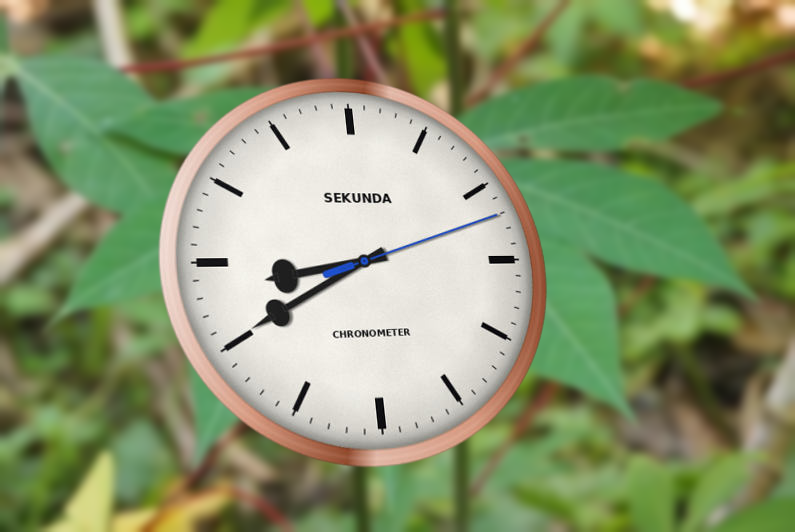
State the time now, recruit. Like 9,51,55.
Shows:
8,40,12
